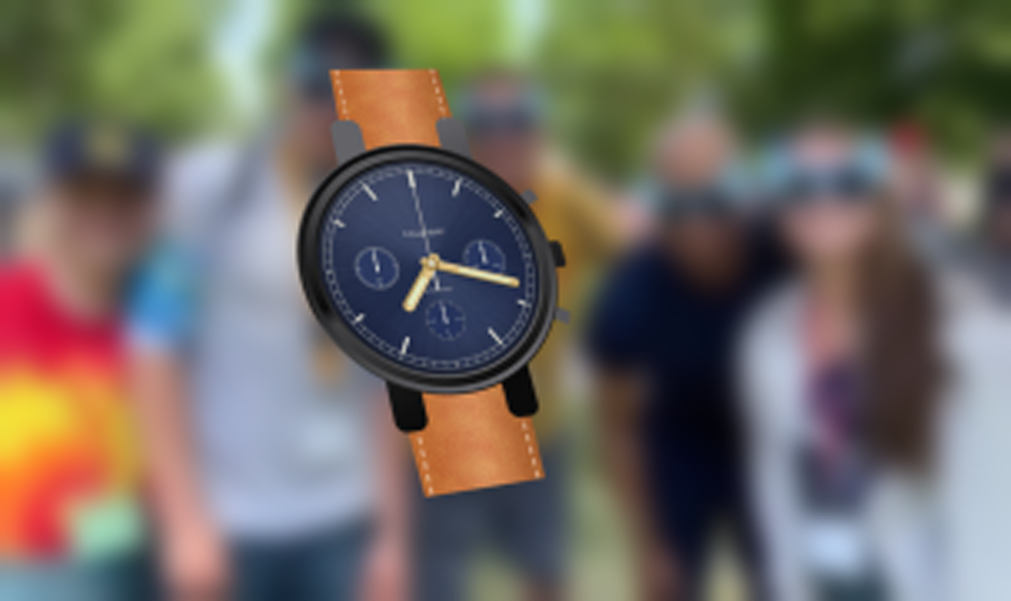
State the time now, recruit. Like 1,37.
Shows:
7,18
